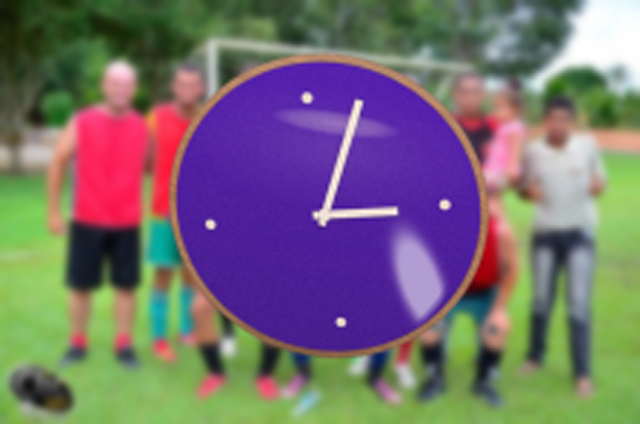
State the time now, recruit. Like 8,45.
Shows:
3,04
